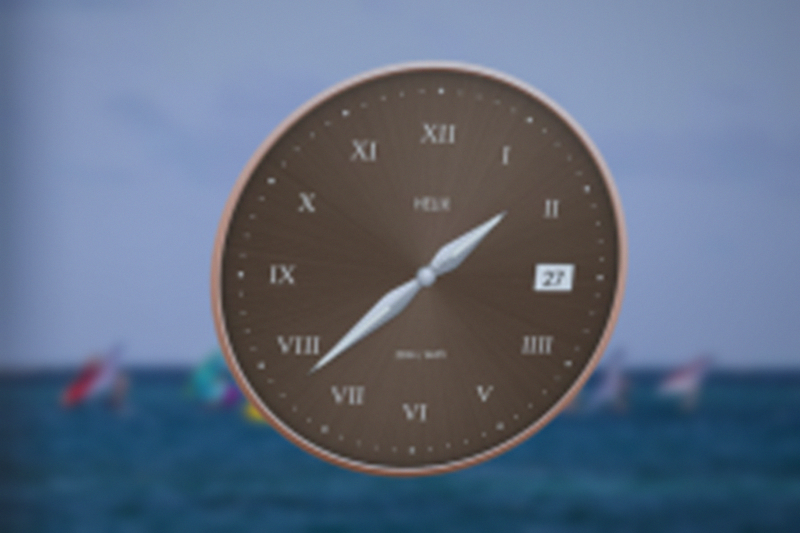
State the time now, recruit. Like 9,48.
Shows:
1,38
